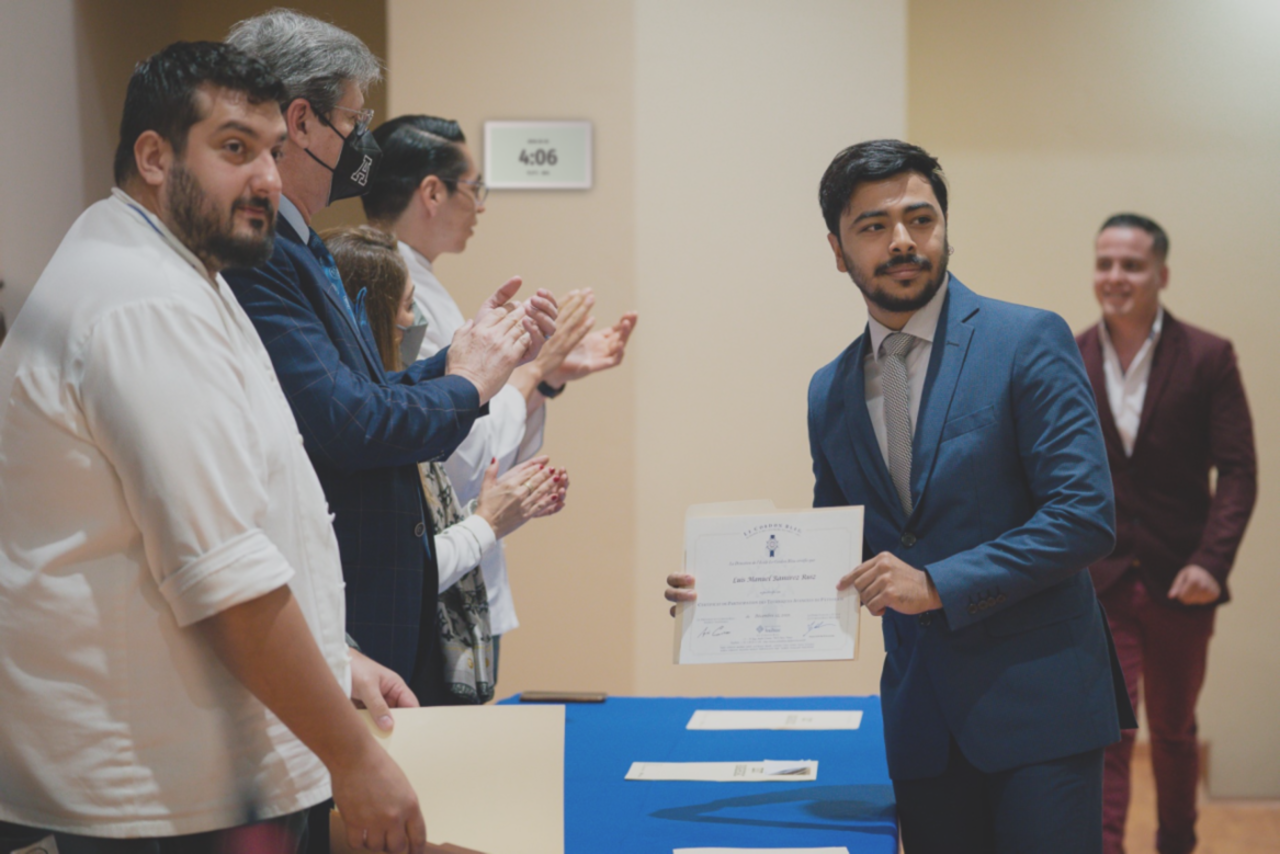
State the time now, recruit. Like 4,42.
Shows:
4,06
